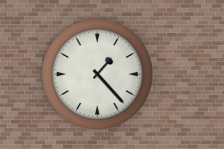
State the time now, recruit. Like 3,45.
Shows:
1,23
